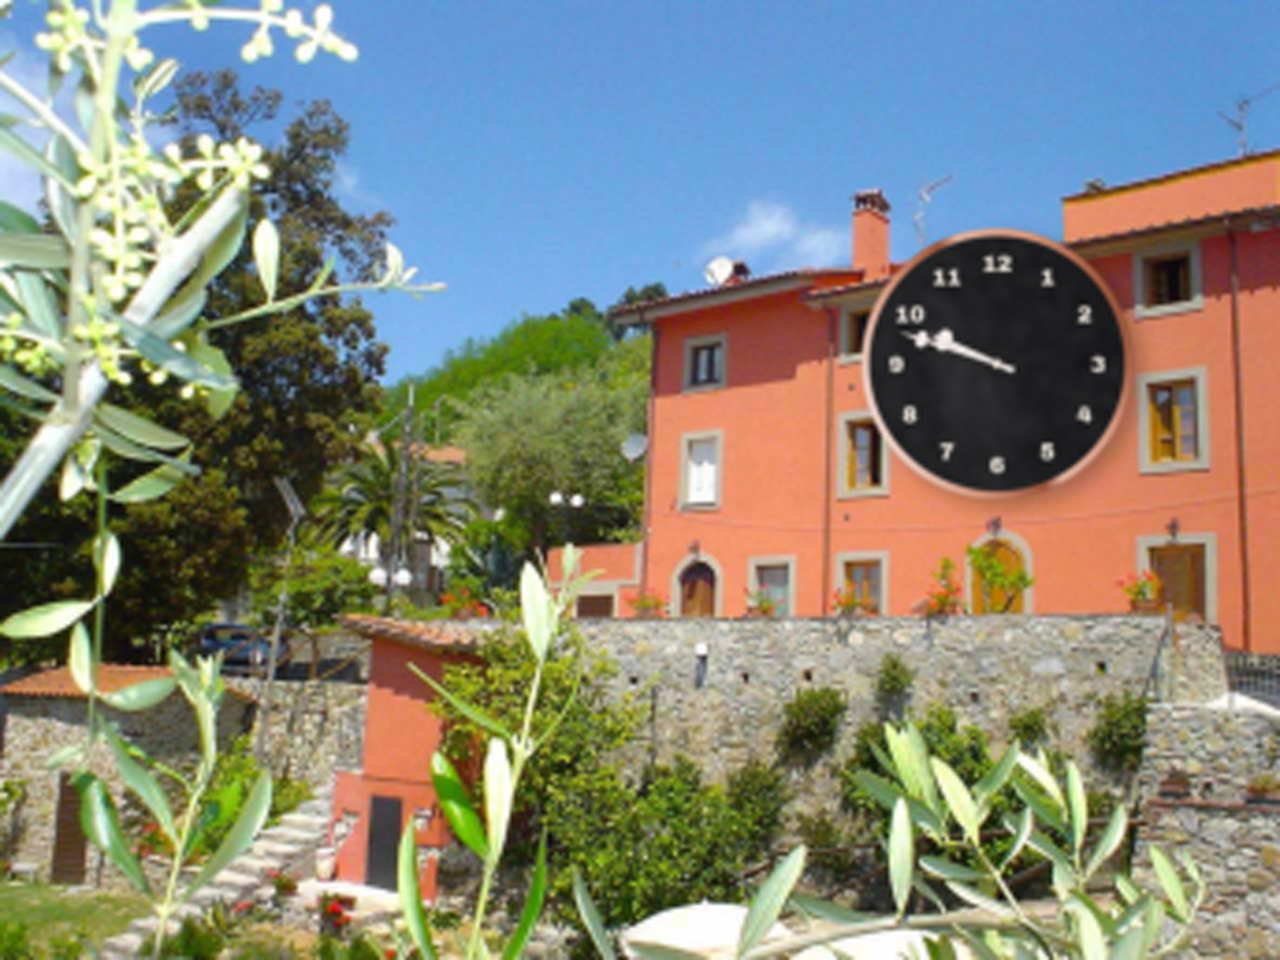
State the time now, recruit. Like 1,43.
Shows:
9,48
